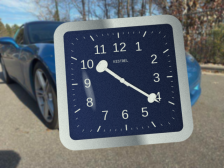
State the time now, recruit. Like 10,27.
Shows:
10,21
